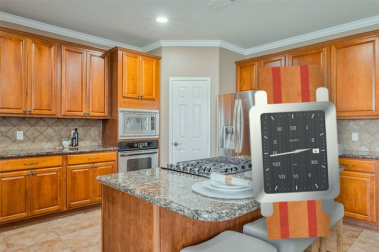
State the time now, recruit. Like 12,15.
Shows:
2,44
